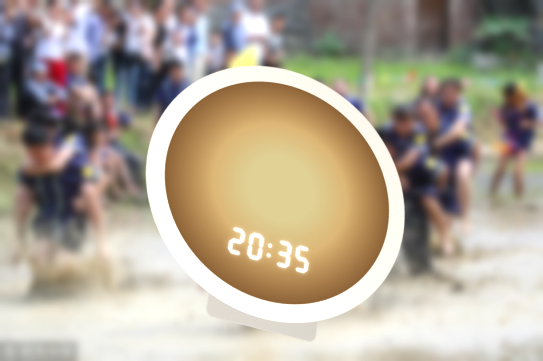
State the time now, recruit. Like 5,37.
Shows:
20,35
